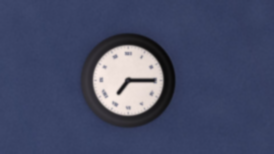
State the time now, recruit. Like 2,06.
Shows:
7,15
